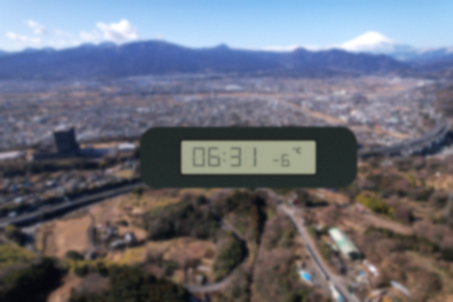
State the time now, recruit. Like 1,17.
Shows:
6,31
